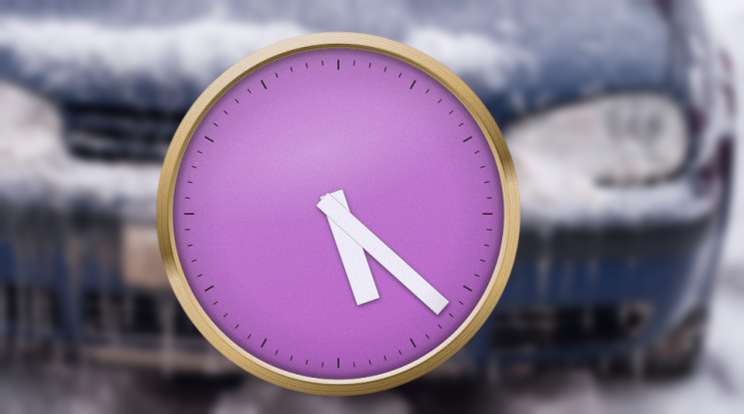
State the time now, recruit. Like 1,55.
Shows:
5,22
